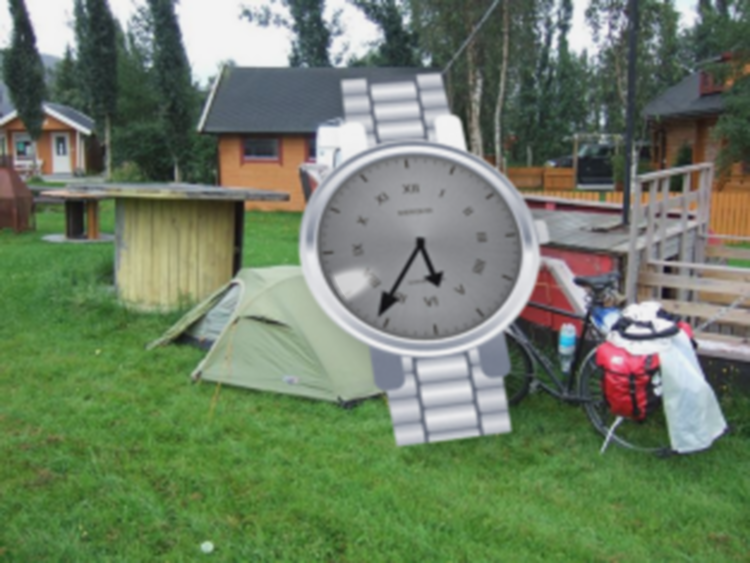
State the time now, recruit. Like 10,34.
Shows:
5,36
